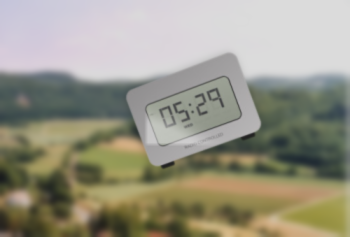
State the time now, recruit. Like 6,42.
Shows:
5,29
